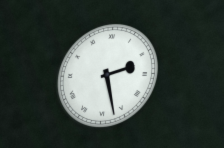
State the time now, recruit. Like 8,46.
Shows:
2,27
